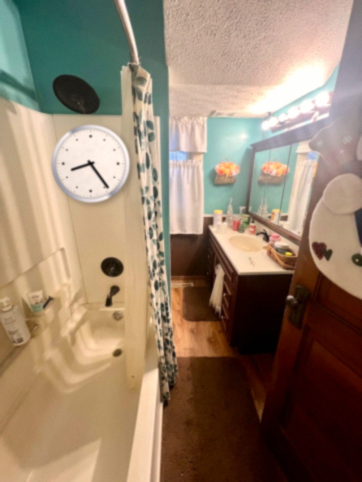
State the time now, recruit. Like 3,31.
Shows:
8,24
